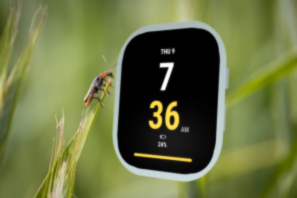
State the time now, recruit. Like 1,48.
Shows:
7,36
